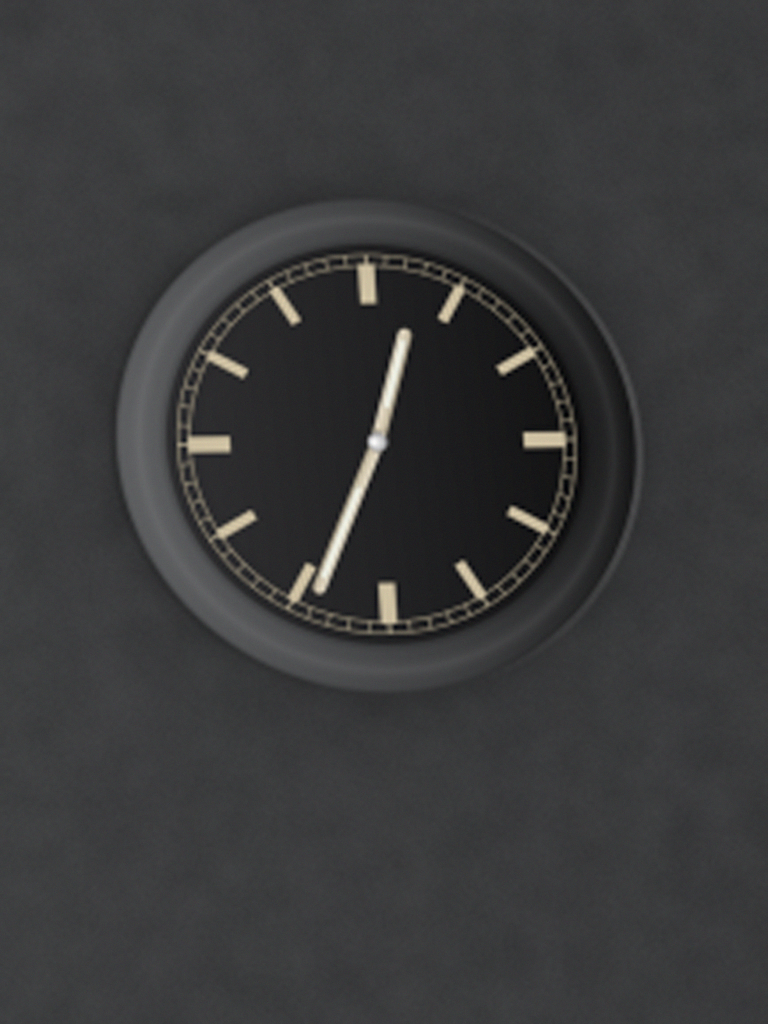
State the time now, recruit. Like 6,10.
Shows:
12,34
